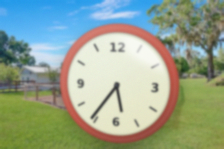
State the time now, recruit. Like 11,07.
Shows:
5,36
